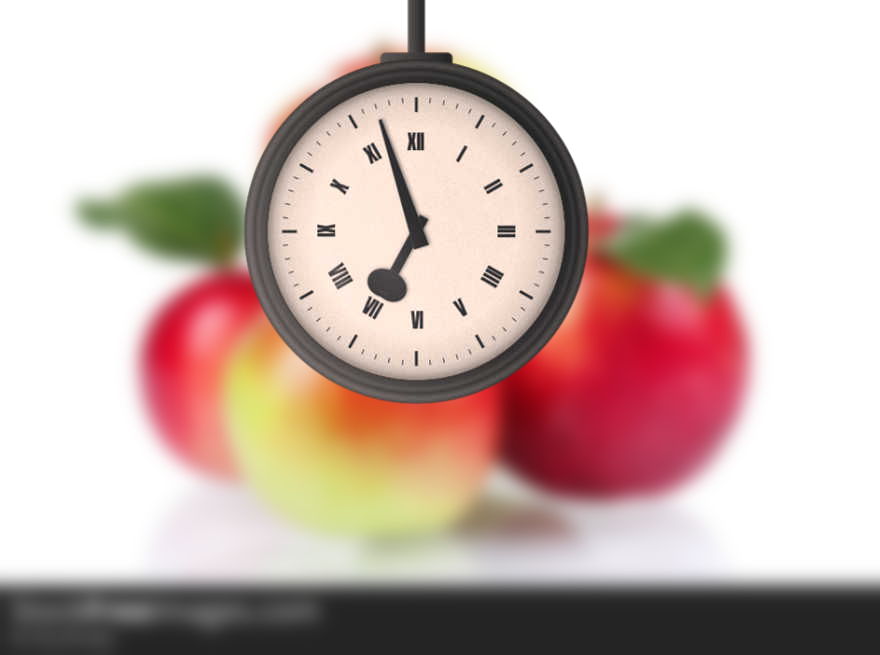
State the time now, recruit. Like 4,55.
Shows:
6,57
